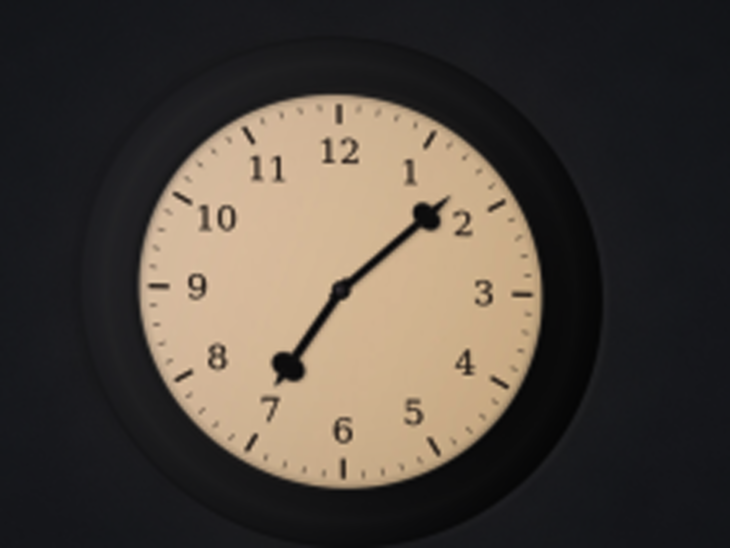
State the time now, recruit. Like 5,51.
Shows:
7,08
